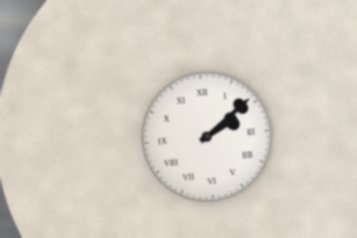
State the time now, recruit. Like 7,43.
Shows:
2,09
